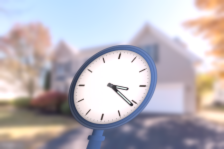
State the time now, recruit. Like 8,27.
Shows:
3,21
